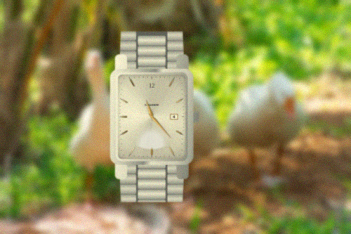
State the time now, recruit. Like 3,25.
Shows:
11,23
